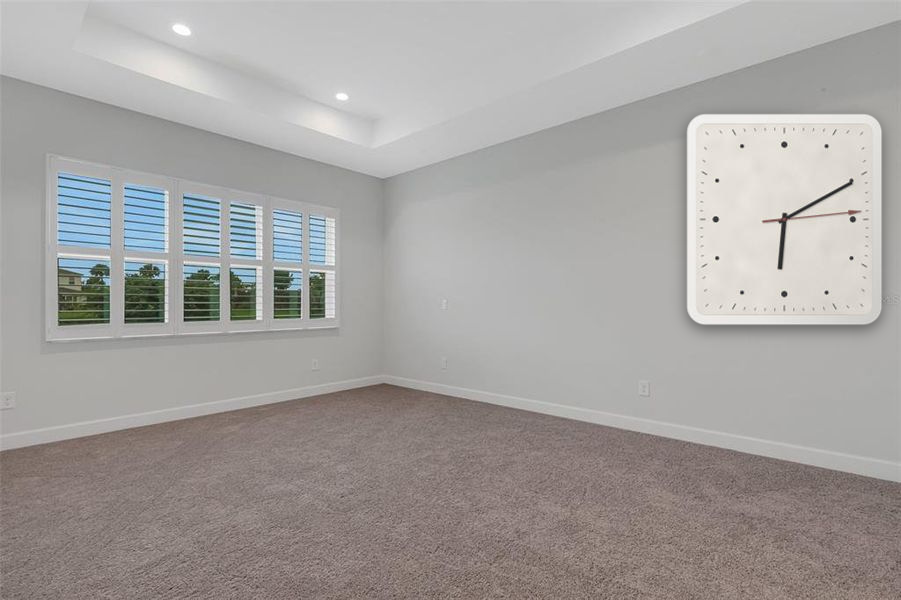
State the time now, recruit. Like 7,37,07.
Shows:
6,10,14
